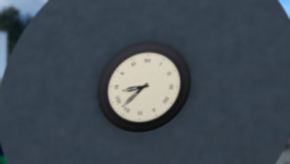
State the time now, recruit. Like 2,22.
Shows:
8,37
